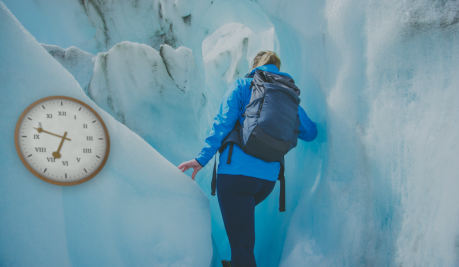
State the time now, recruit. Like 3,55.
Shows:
6,48
